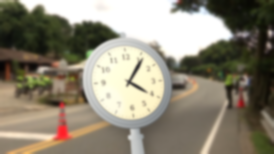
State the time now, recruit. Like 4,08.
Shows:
4,06
